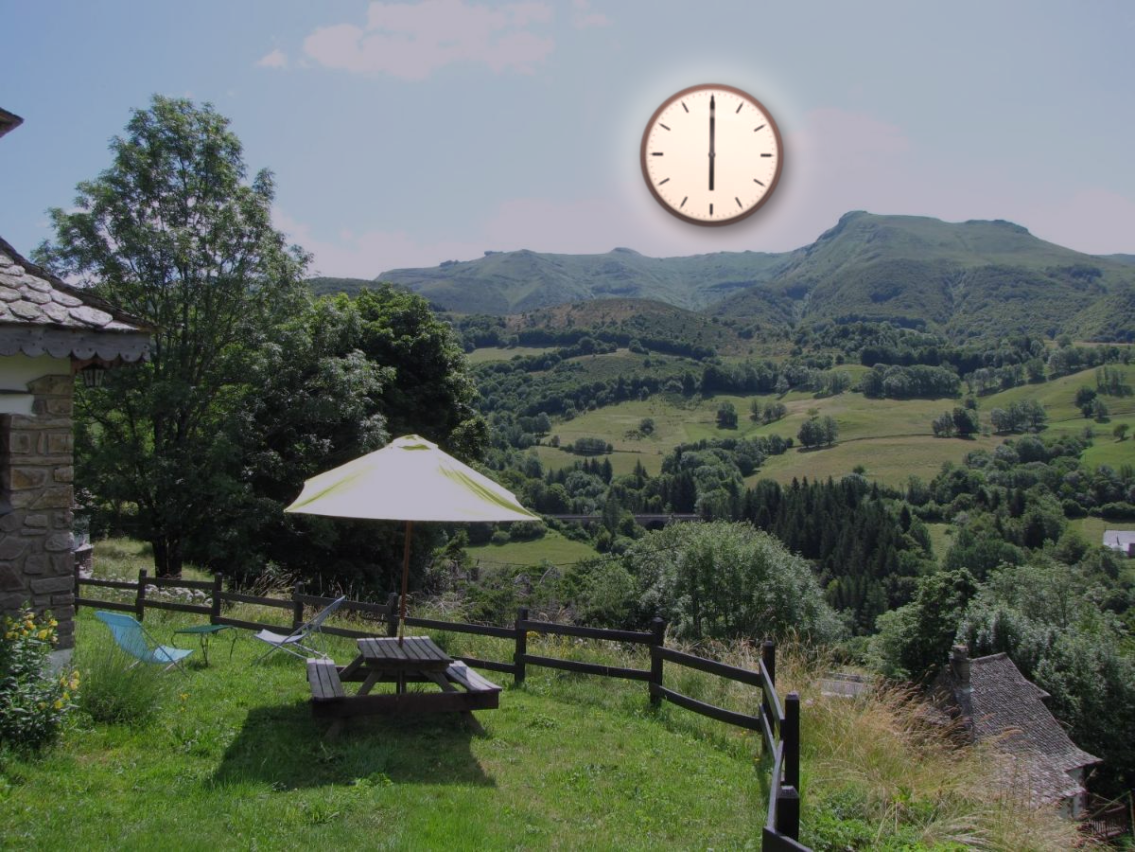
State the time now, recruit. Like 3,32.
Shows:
6,00
